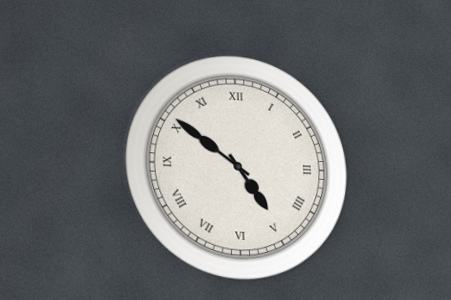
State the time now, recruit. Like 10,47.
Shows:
4,51
